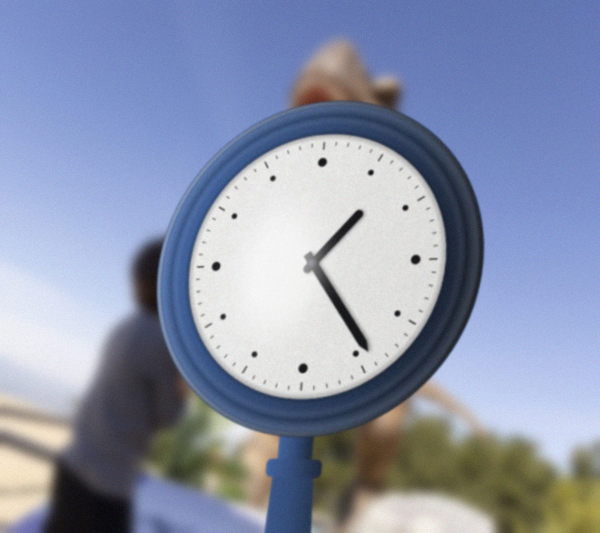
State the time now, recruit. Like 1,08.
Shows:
1,24
